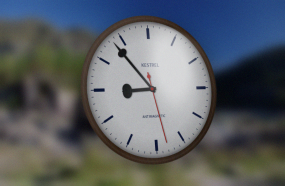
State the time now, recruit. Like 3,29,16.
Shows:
8,53,28
